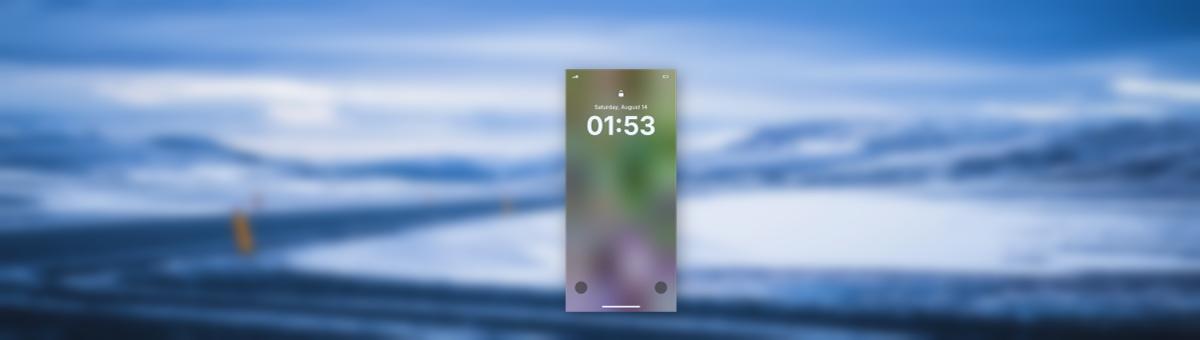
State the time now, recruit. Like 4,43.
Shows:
1,53
